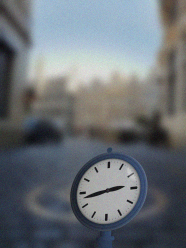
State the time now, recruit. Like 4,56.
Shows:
2,43
